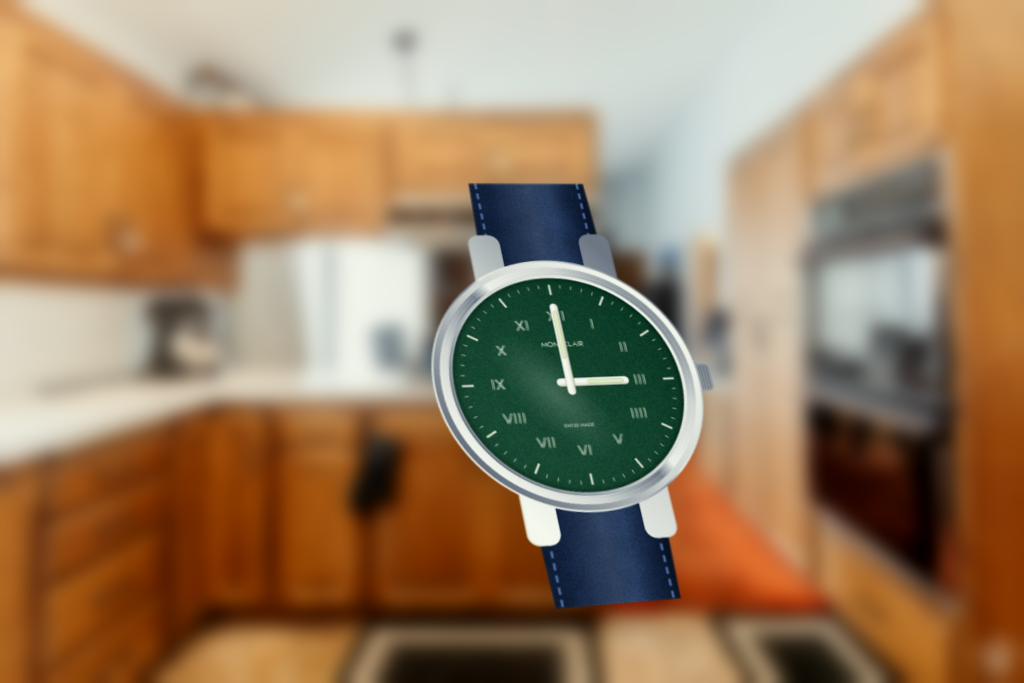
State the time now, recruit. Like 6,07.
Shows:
3,00
